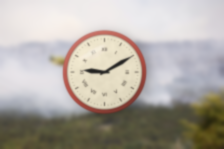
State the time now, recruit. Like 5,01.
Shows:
9,10
